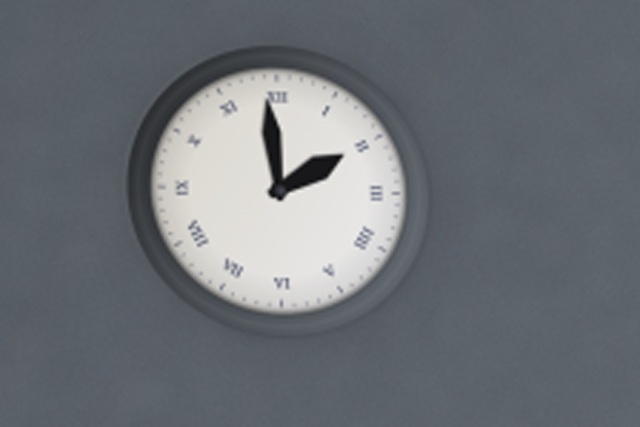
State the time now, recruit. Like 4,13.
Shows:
1,59
